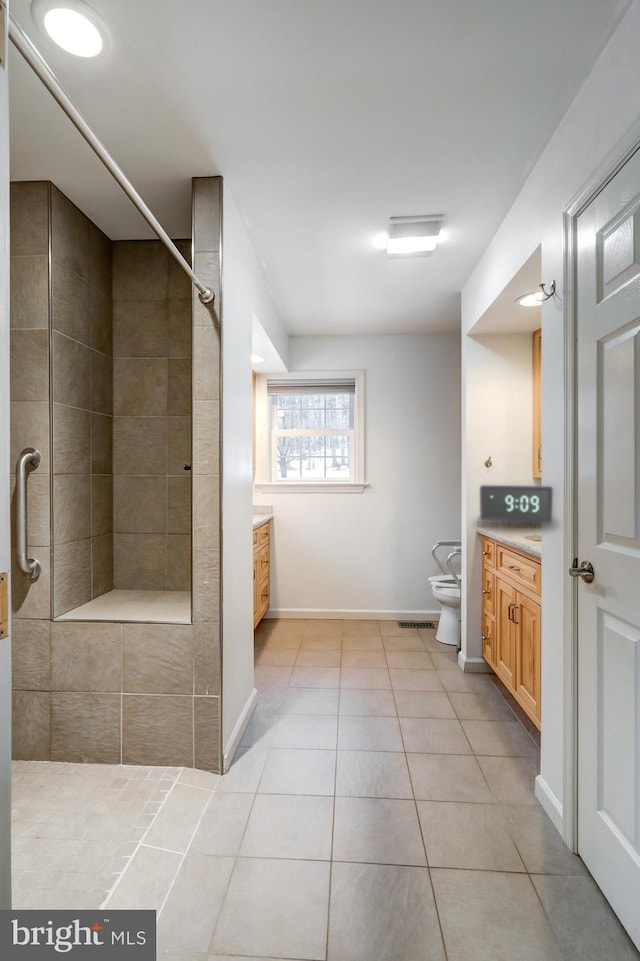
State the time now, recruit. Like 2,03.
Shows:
9,09
